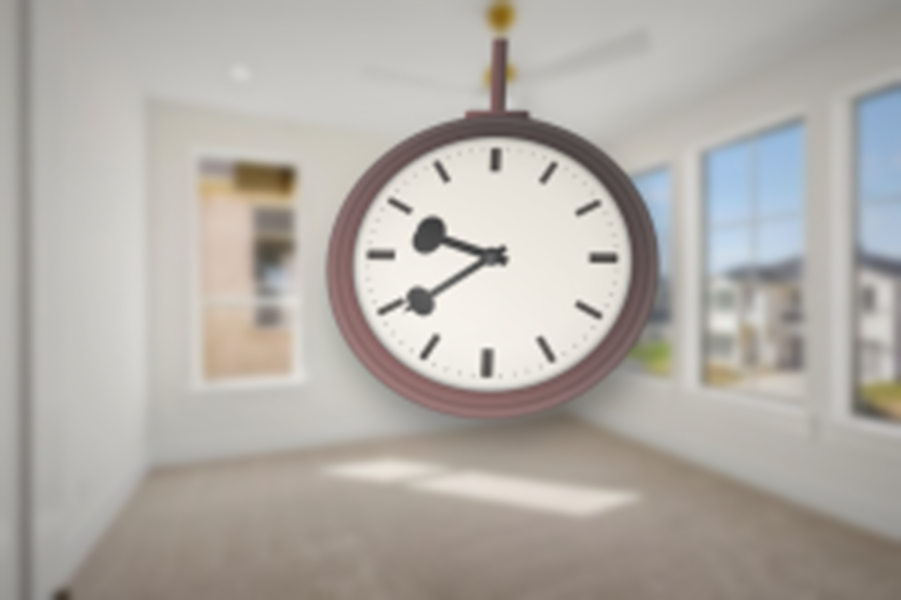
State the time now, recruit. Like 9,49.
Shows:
9,39
